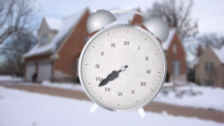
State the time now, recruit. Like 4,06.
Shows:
7,38
